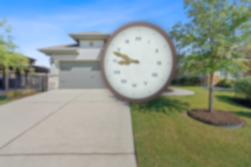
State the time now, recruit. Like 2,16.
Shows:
8,48
